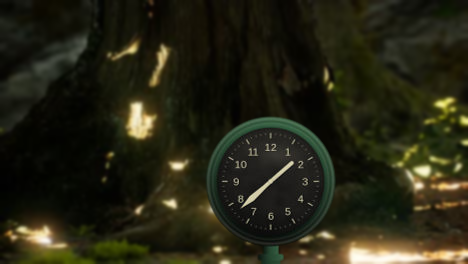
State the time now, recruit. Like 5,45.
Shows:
1,38
